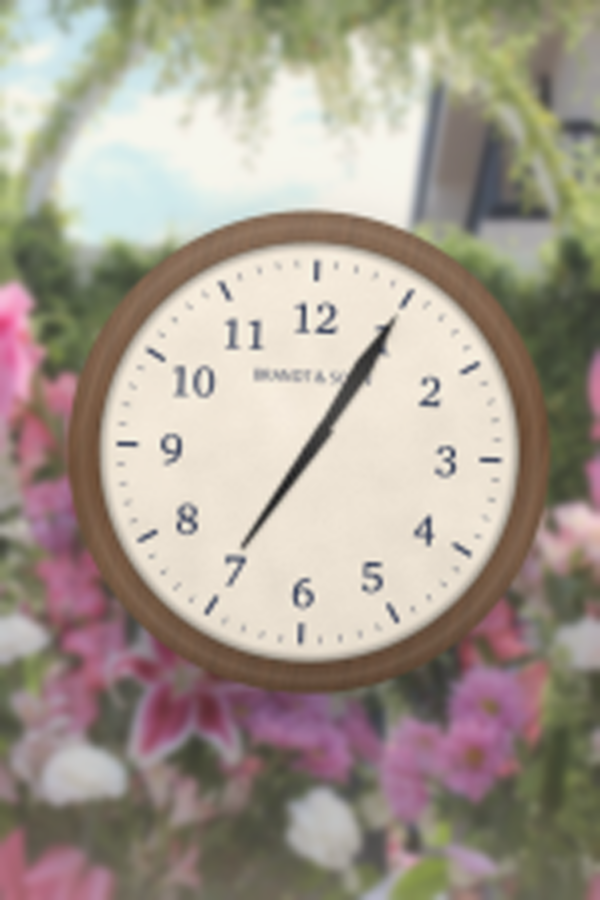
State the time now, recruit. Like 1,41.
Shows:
7,05
